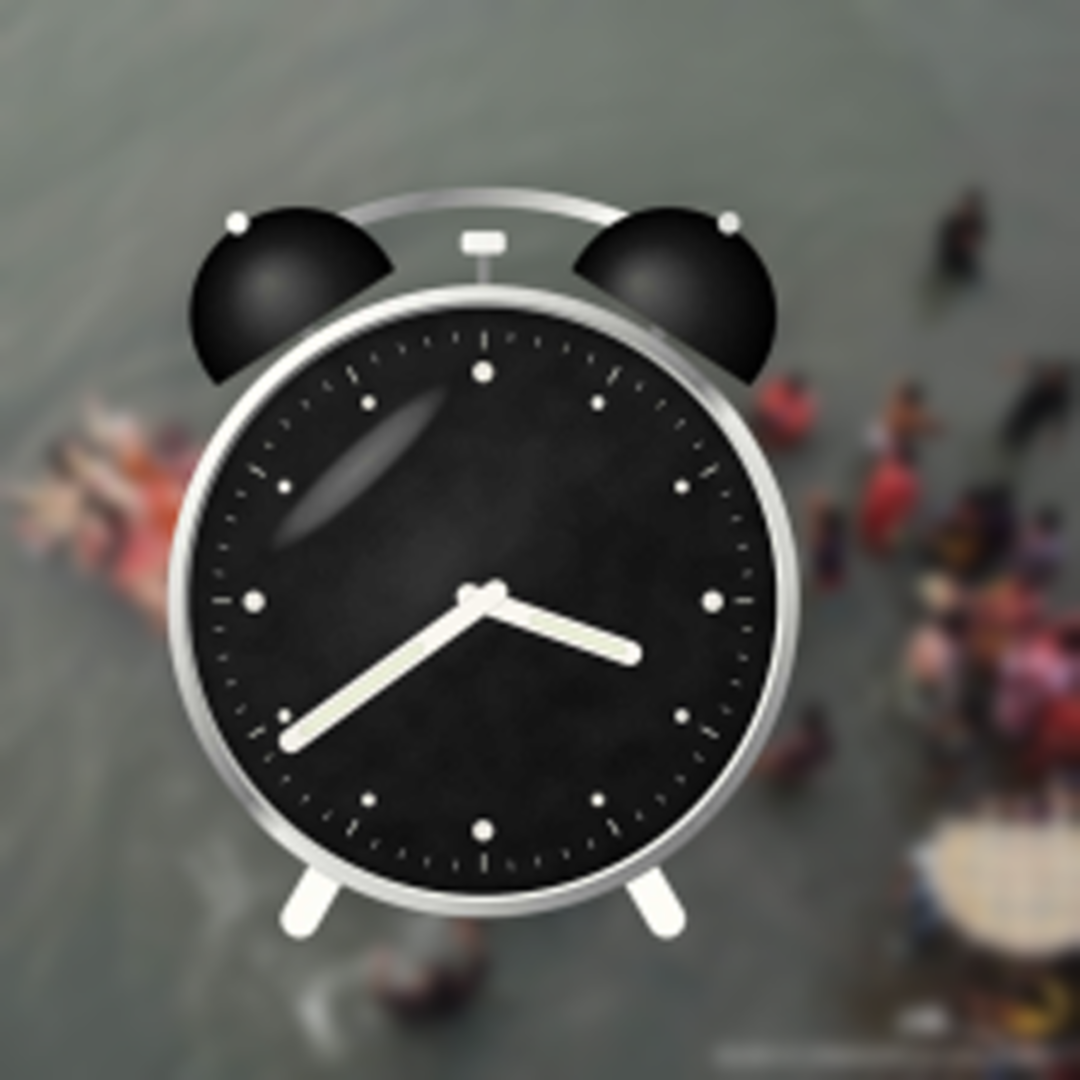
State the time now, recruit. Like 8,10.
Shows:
3,39
